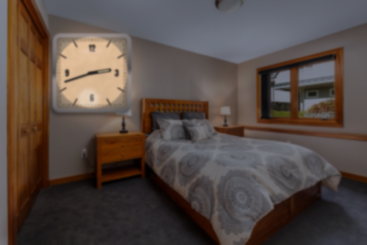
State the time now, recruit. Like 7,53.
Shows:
2,42
